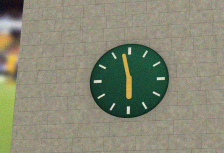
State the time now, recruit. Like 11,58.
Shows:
5,58
